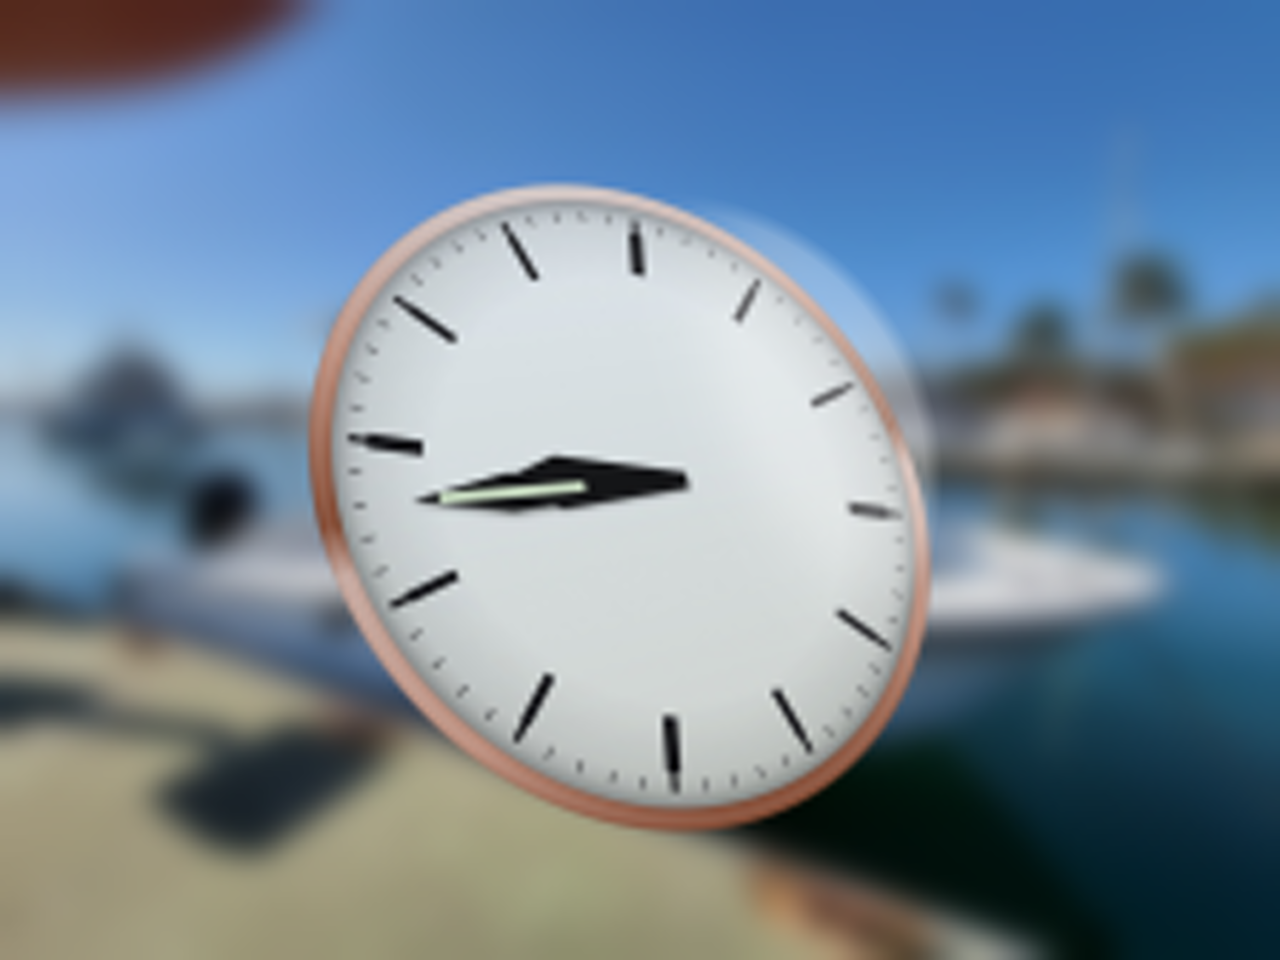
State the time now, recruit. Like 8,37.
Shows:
8,43
